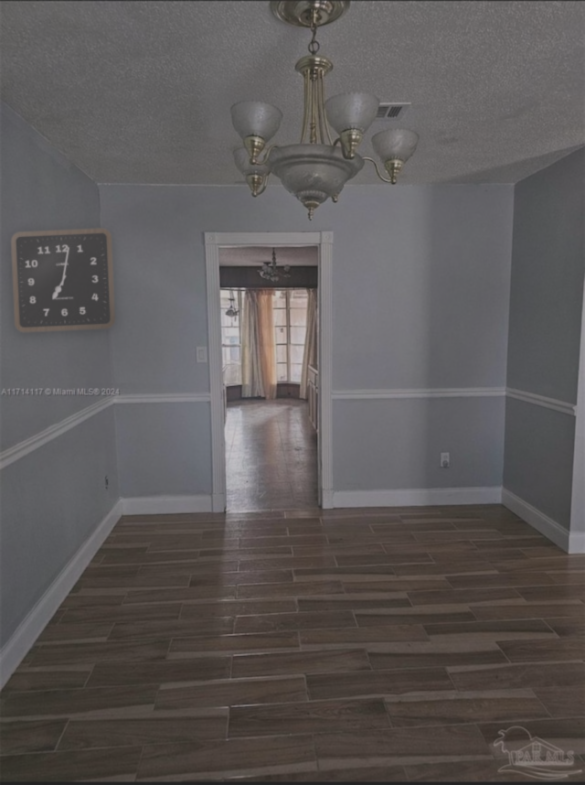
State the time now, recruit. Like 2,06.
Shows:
7,02
